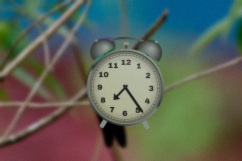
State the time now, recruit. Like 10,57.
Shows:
7,24
